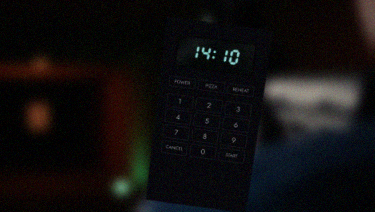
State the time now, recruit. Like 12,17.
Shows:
14,10
